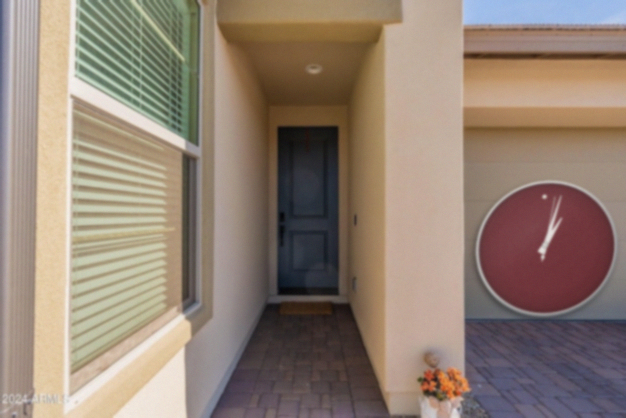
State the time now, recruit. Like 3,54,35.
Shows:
1,03,02
